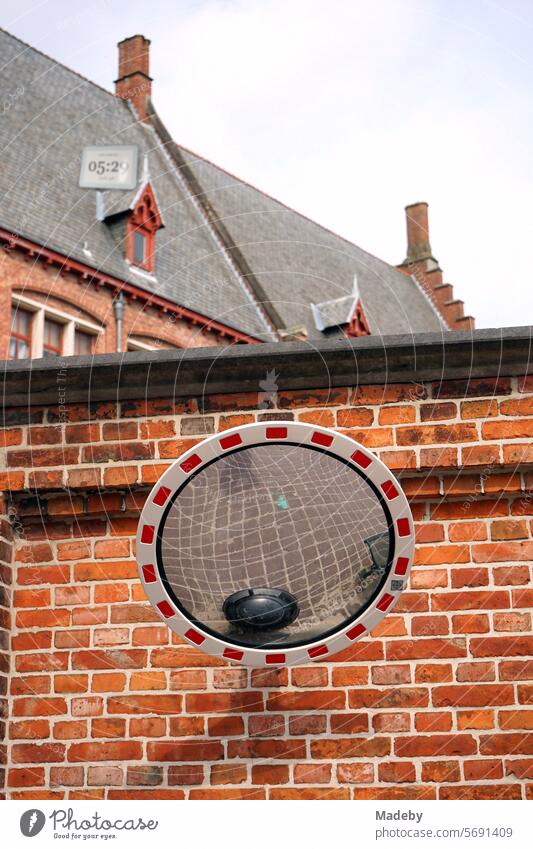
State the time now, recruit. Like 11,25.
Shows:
5,29
